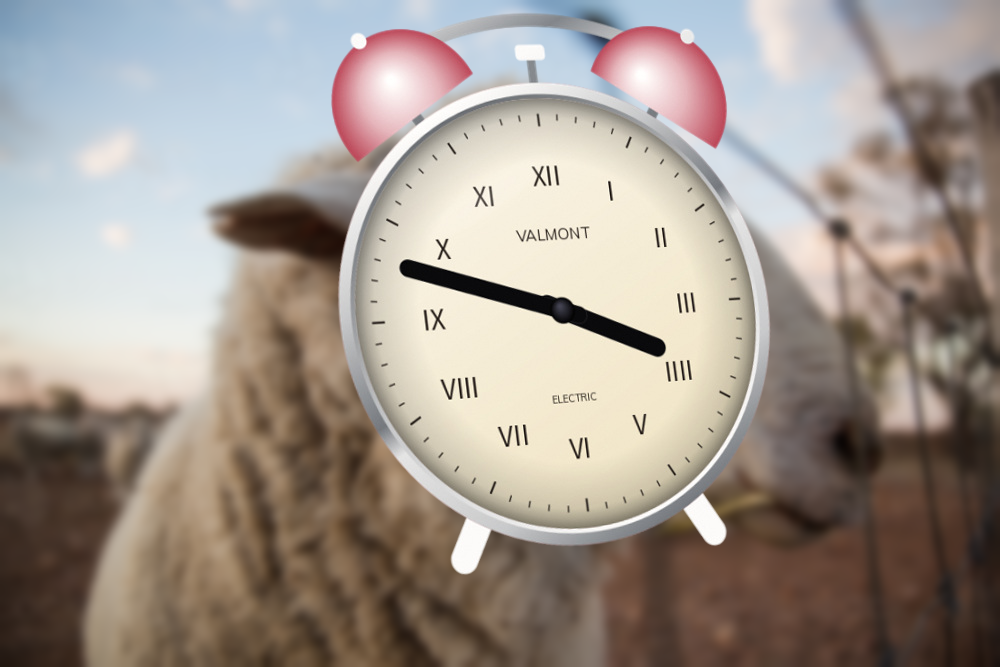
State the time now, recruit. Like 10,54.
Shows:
3,48
